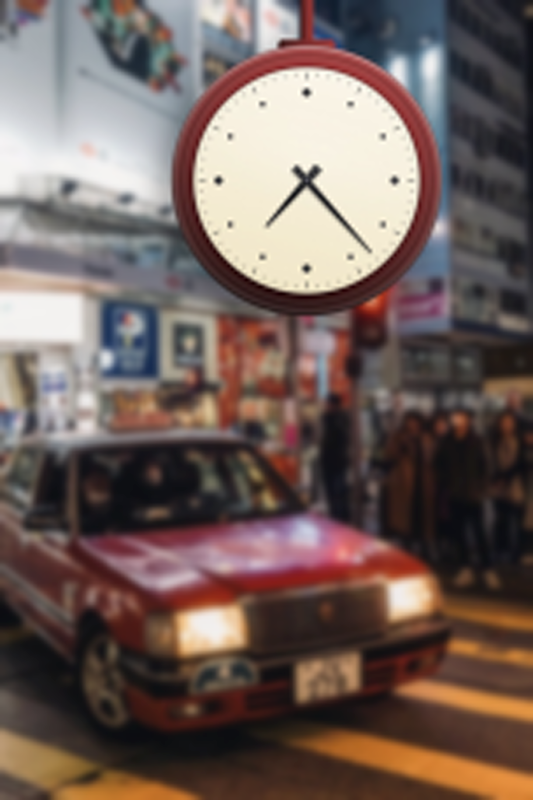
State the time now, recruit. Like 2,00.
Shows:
7,23
